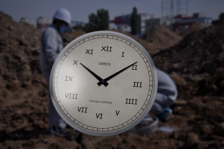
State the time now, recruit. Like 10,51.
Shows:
10,09
